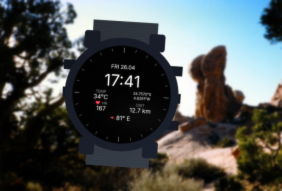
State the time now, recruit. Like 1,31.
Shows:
17,41
